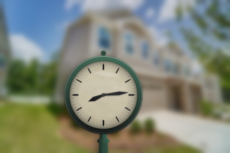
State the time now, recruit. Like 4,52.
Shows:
8,14
